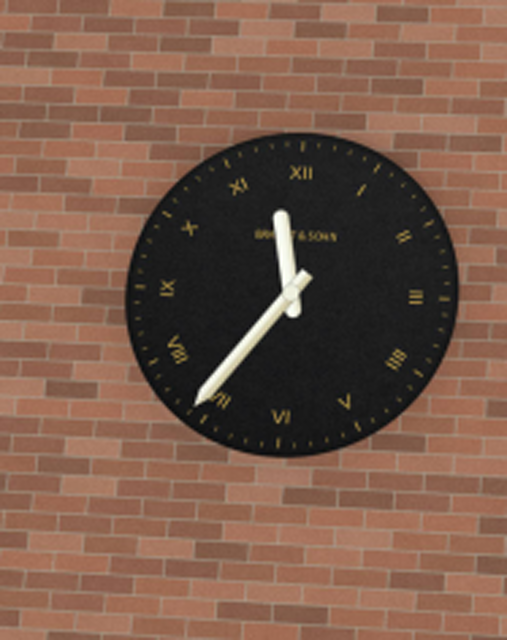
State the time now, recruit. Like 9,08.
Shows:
11,36
